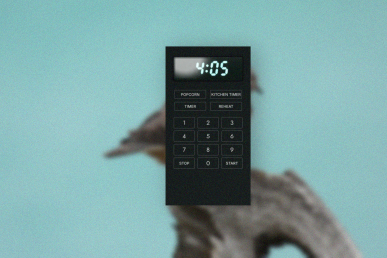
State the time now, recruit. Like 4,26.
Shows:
4,05
